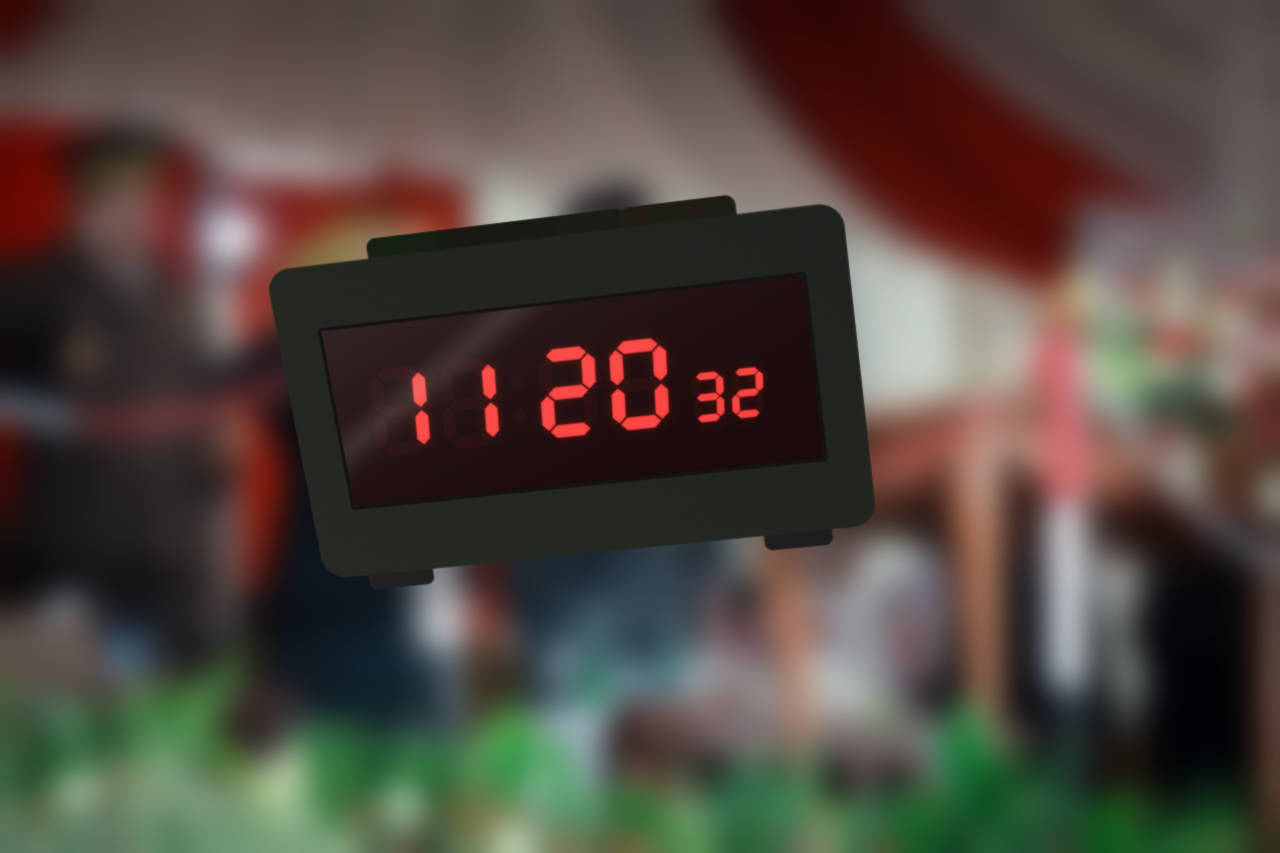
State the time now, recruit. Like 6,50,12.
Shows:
11,20,32
